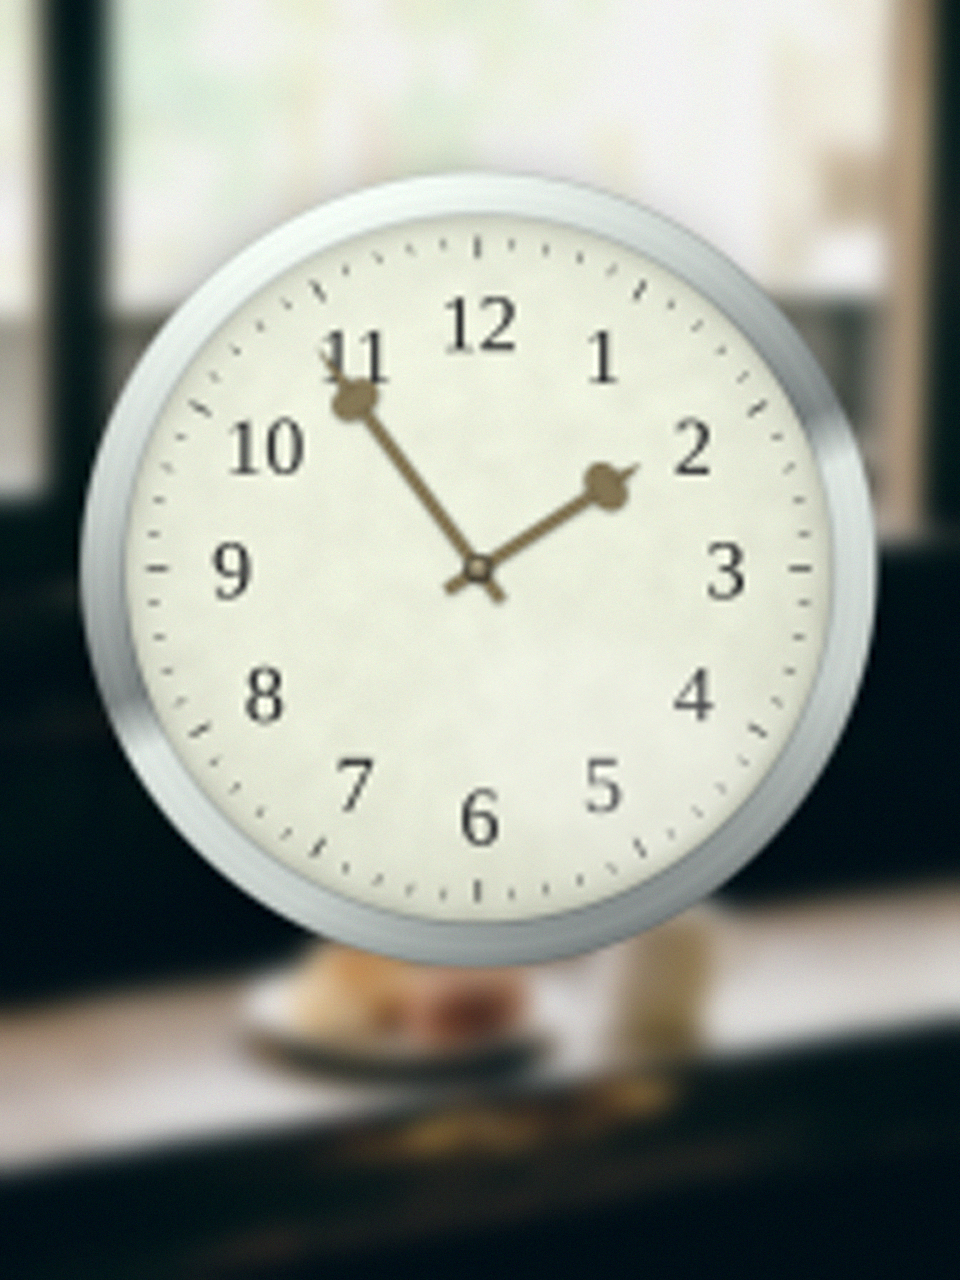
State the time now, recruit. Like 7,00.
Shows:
1,54
